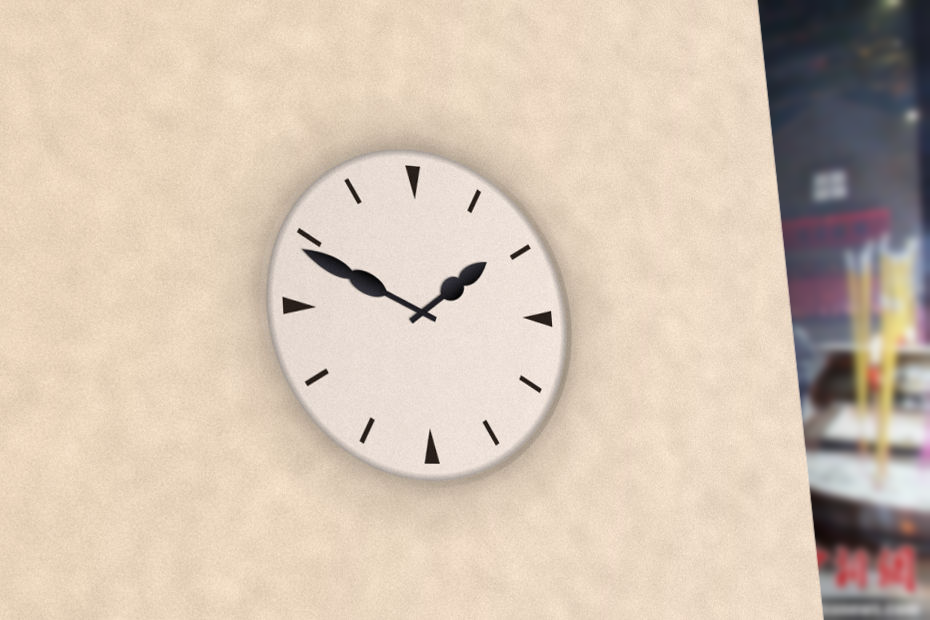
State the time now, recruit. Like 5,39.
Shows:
1,49
